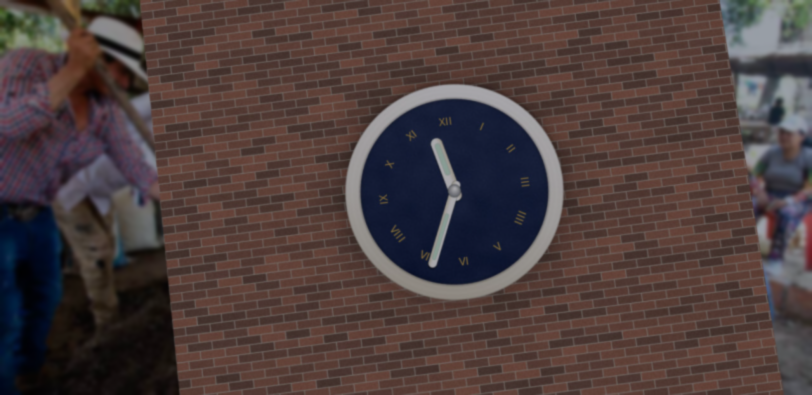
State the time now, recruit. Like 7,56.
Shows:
11,34
